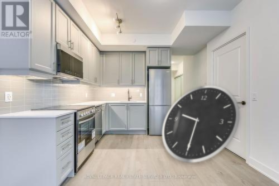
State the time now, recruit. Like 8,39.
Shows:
9,30
